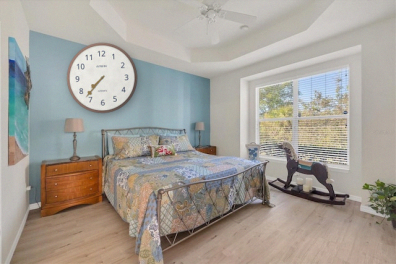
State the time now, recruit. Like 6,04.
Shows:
7,37
